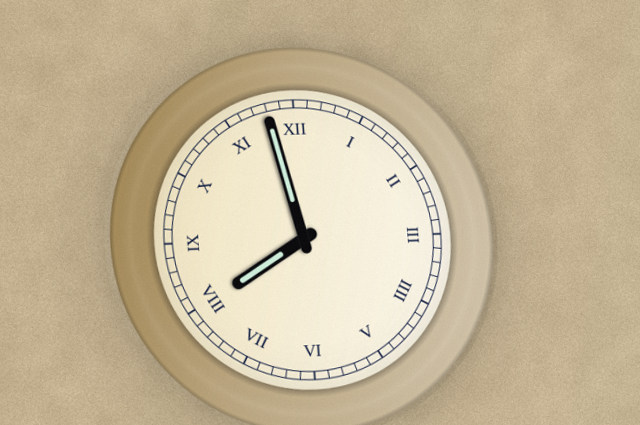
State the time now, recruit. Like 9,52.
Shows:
7,58
